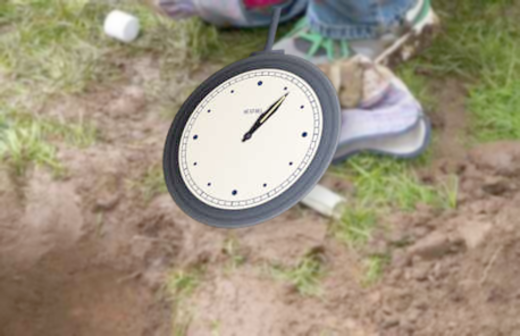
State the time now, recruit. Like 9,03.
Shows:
1,06
